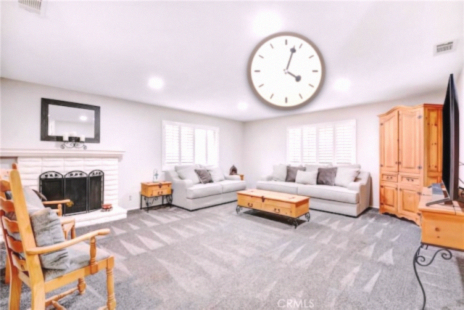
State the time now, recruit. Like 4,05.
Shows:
4,03
